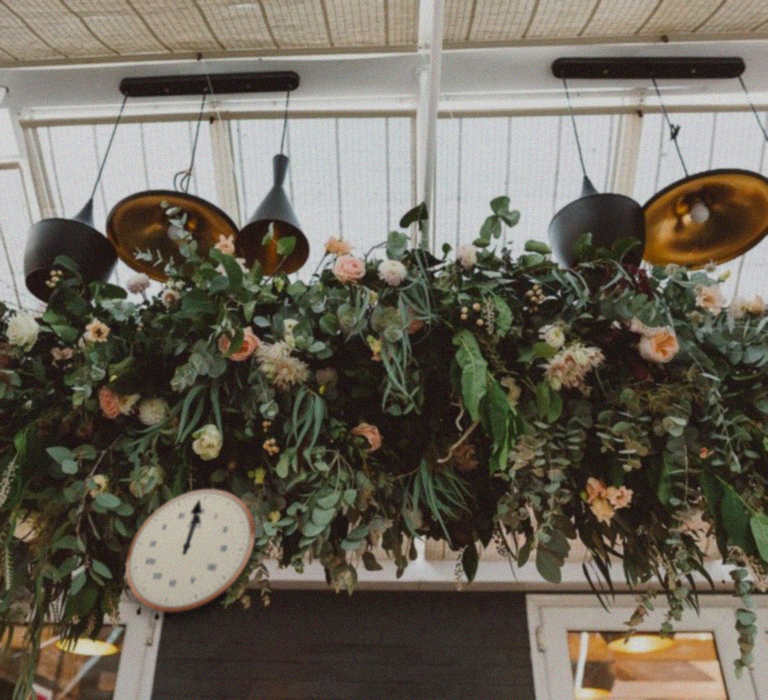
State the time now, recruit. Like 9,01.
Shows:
11,59
